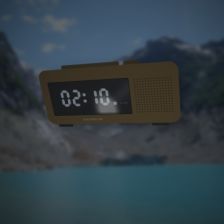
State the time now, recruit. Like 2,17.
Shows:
2,10
